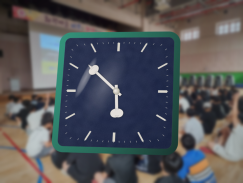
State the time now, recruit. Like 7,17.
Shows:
5,52
